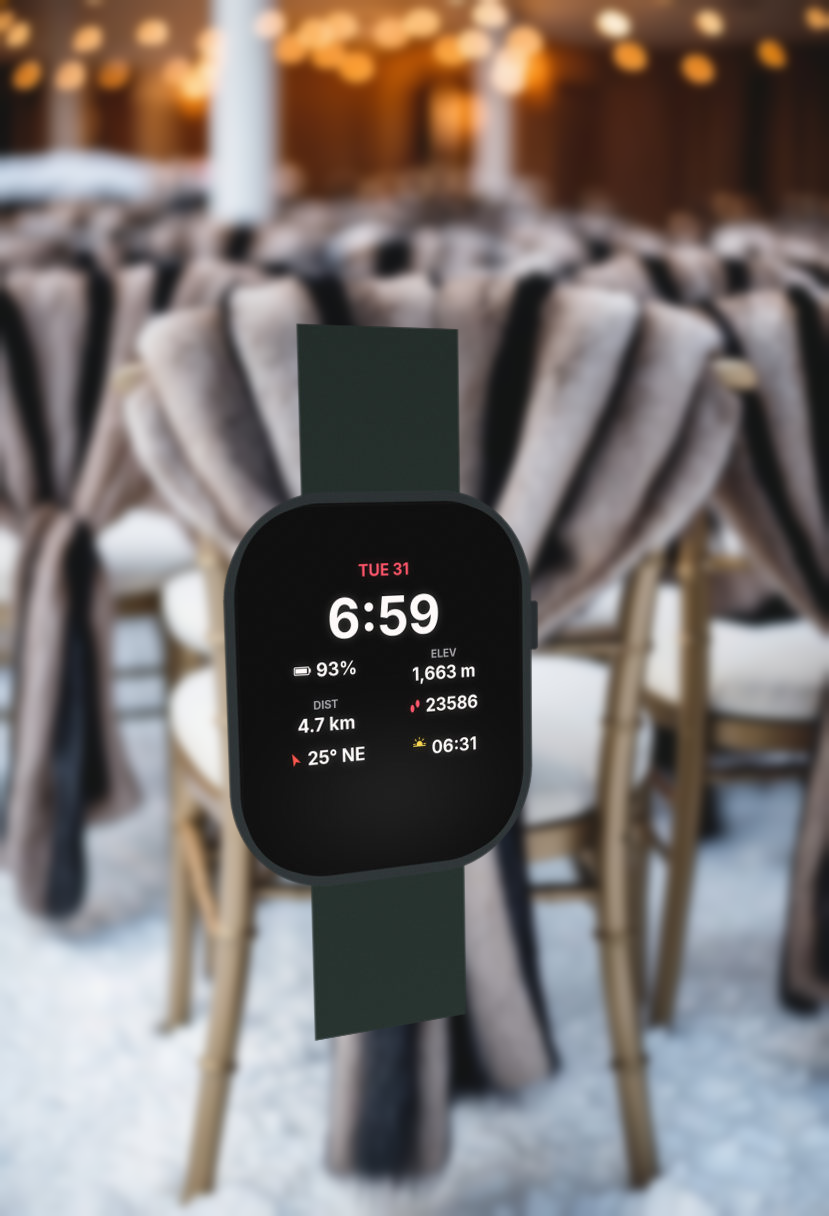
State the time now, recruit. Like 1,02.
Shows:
6,59
